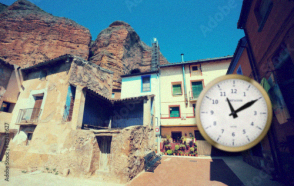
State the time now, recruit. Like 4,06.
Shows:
11,10
